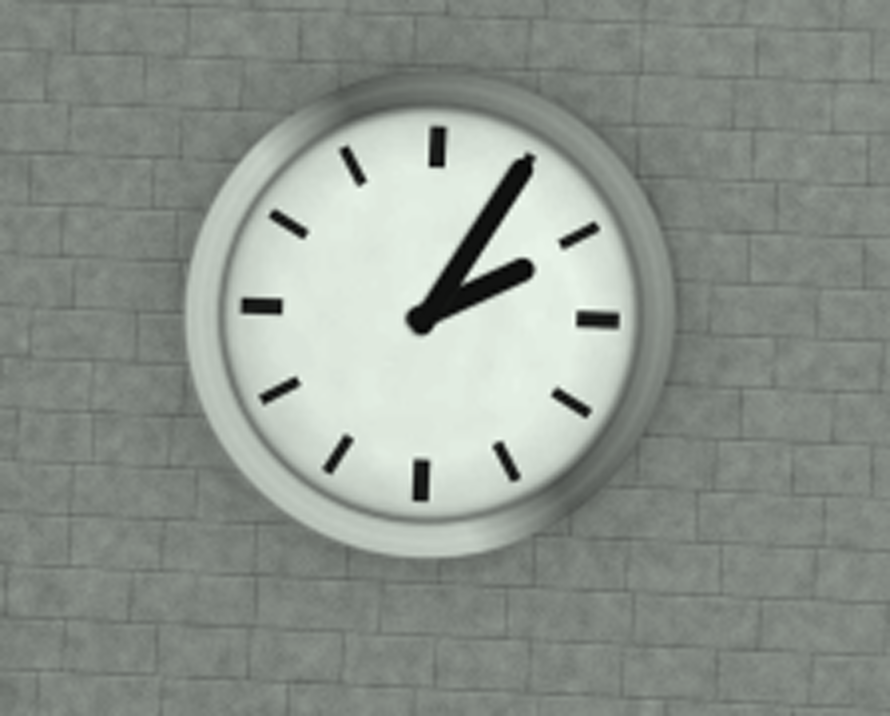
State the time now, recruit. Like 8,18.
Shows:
2,05
